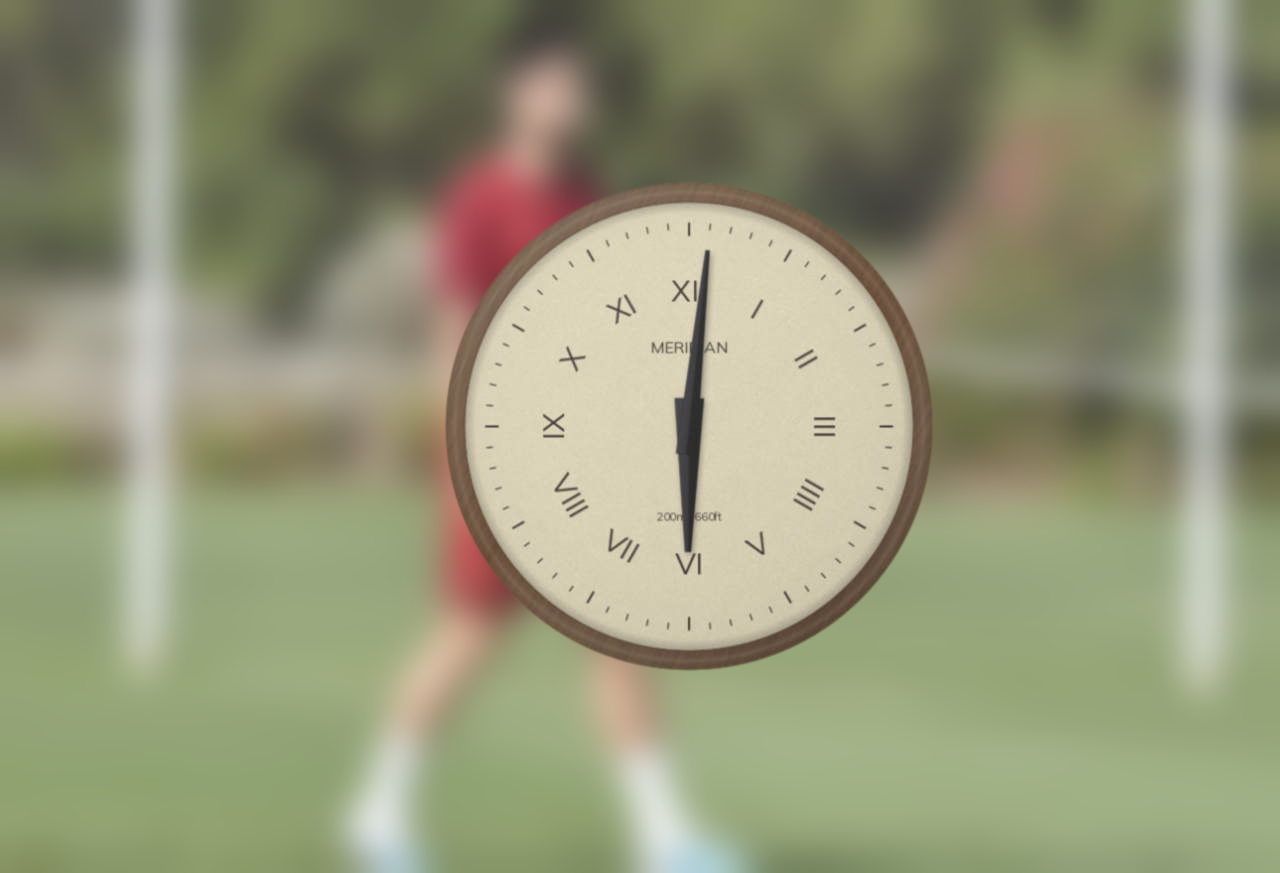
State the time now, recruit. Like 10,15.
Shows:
6,01
